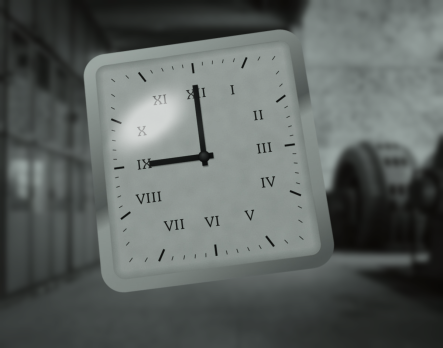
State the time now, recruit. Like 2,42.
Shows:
9,00
